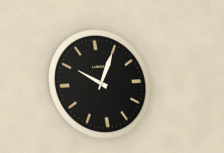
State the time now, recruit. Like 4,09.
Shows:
10,05
